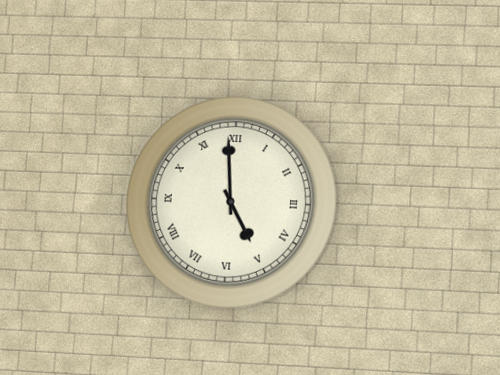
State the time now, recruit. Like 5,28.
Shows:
4,59
